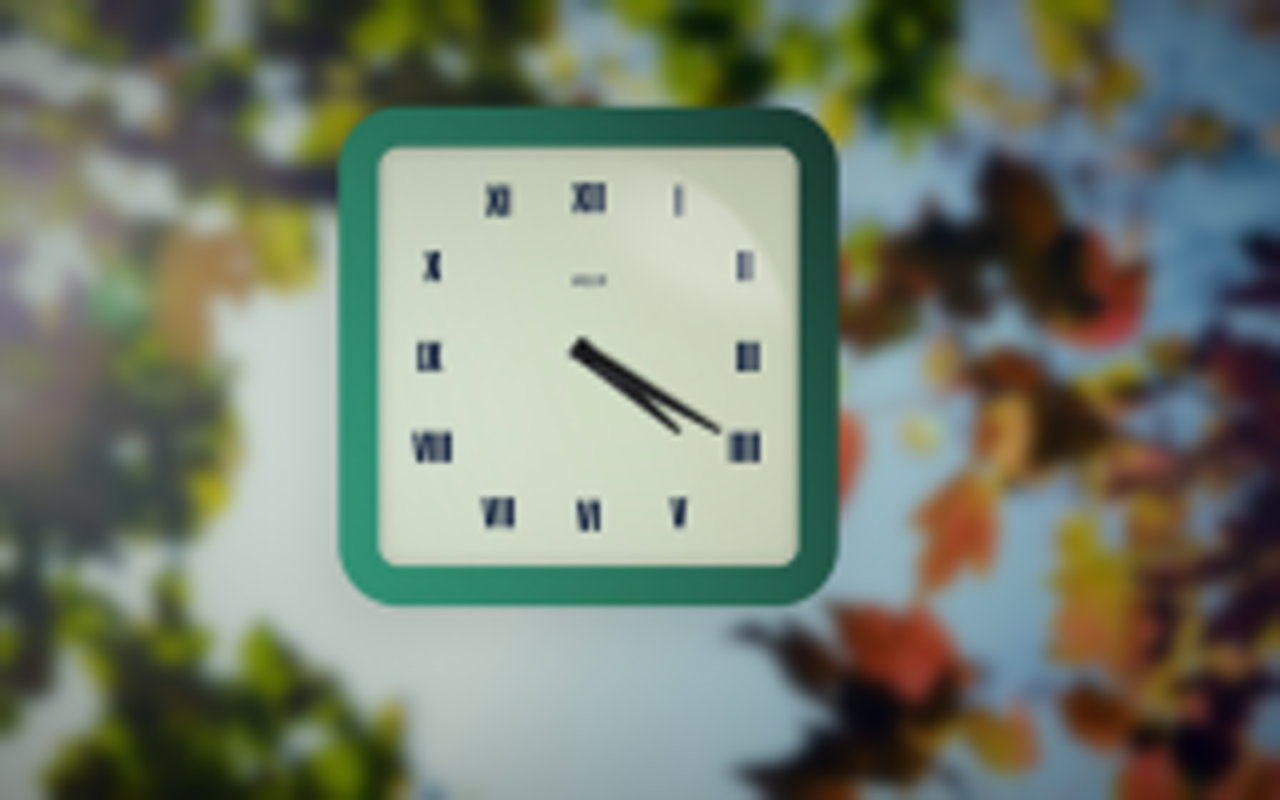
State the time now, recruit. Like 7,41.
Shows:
4,20
